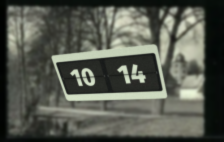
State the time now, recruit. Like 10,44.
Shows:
10,14
